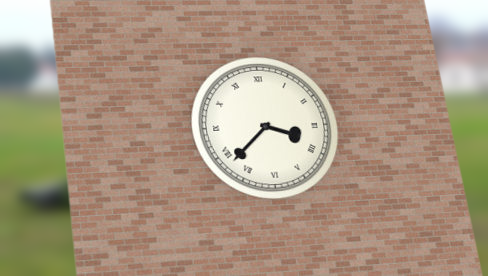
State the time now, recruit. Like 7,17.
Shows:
3,38
